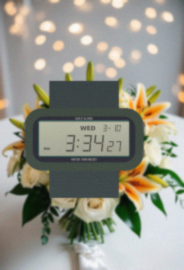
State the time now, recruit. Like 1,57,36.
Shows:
3,34,27
